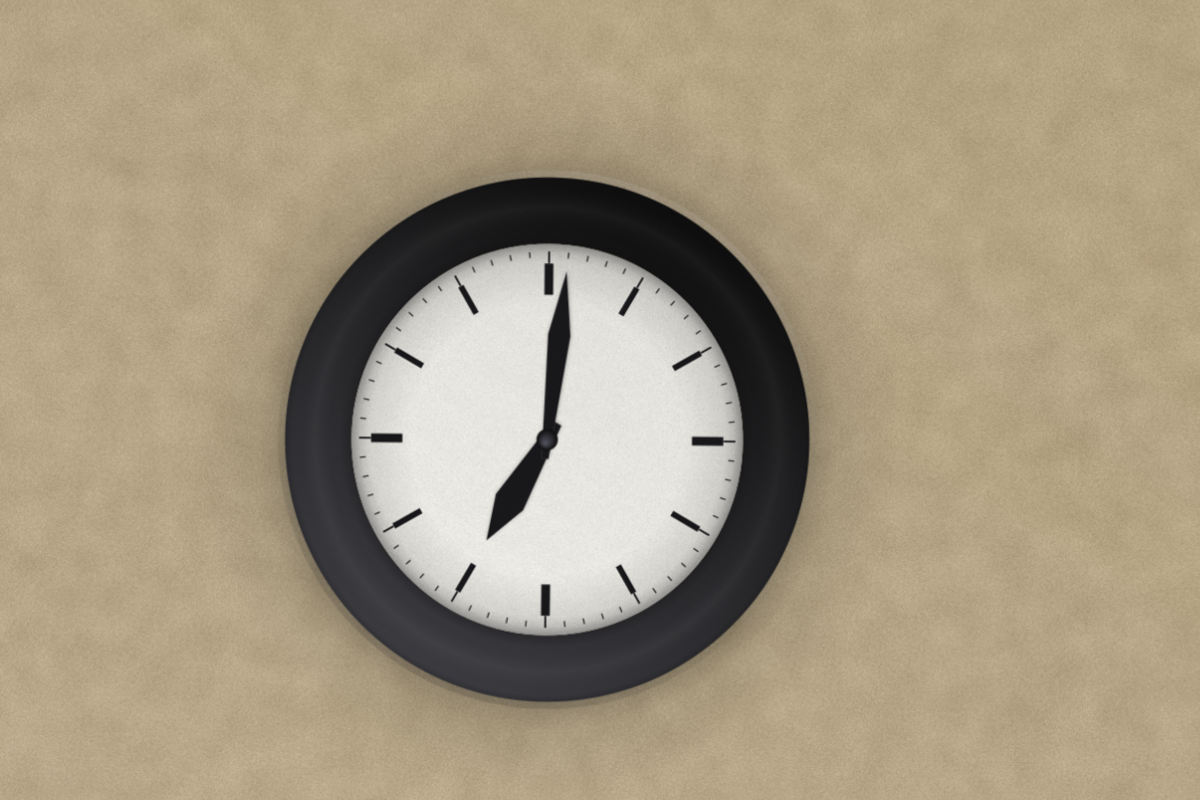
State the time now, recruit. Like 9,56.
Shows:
7,01
